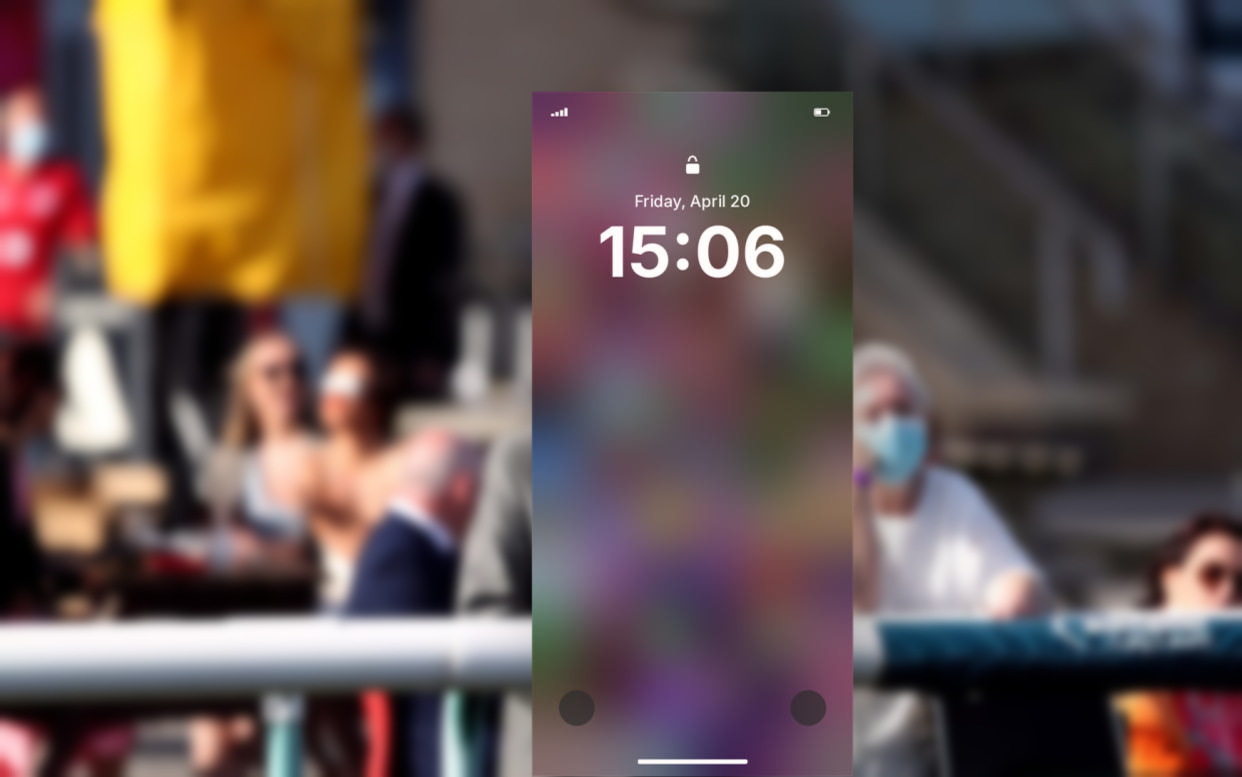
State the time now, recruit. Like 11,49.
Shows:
15,06
